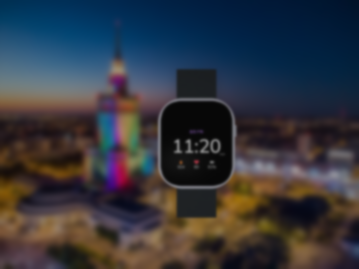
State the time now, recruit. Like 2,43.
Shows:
11,20
